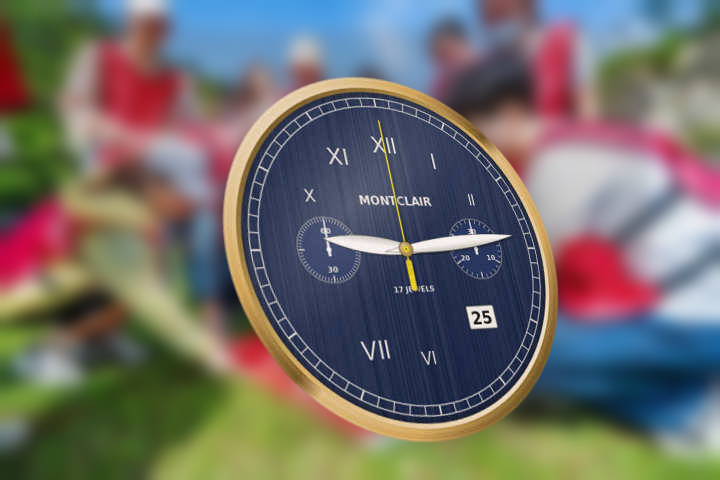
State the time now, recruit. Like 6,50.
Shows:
9,14
